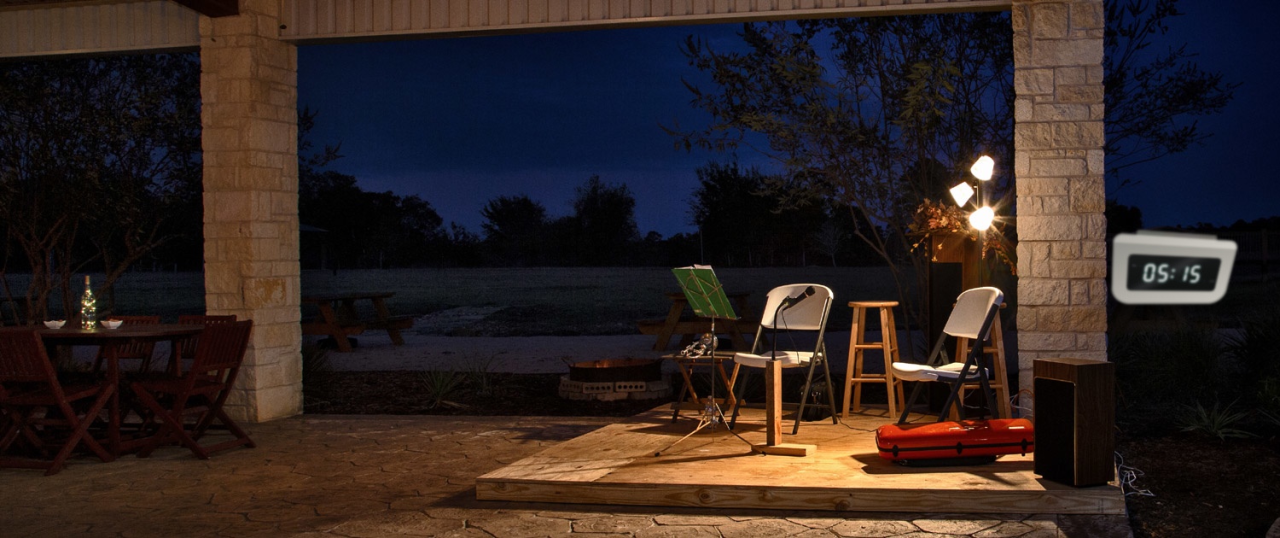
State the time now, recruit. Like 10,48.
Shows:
5,15
